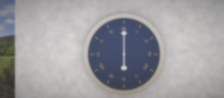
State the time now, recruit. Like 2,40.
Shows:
6,00
